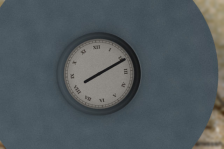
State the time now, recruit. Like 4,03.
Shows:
8,11
